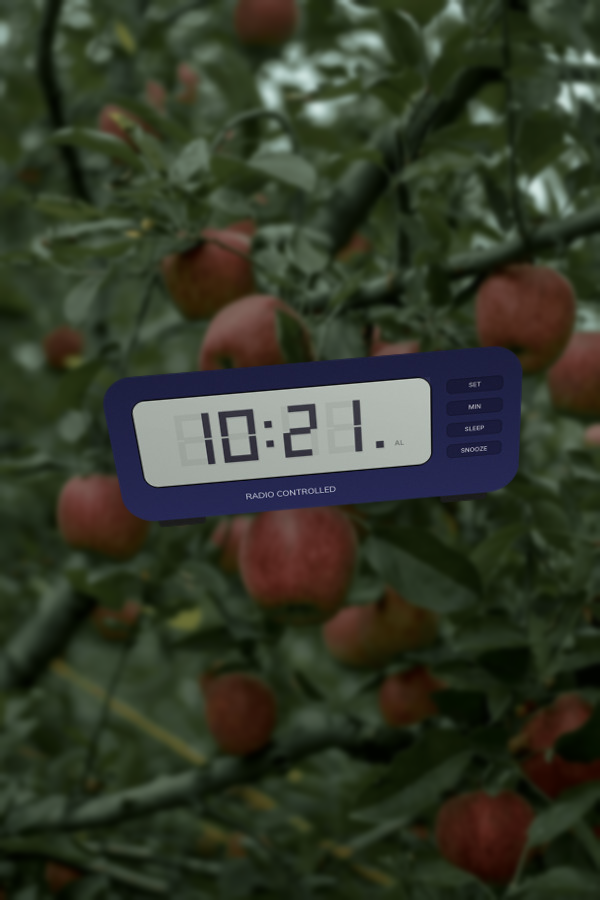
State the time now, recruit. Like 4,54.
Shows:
10,21
